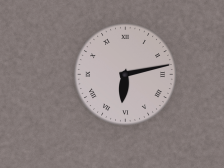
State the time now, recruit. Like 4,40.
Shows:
6,13
